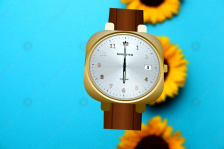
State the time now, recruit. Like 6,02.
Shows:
6,00
